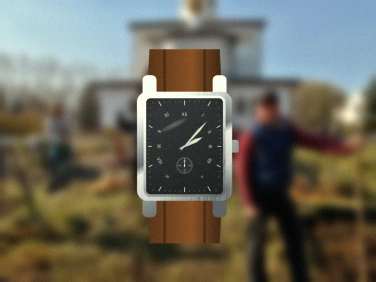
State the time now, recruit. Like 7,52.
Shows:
2,07
